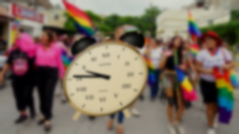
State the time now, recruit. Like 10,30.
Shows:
9,46
